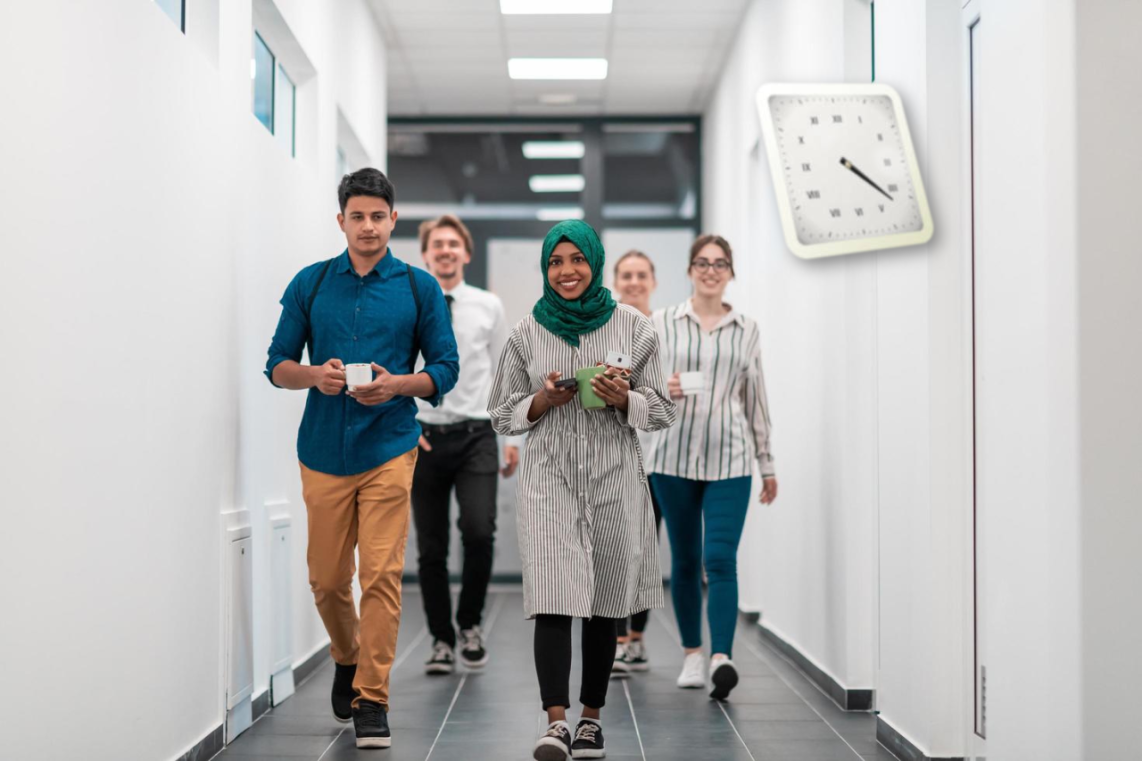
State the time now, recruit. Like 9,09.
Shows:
4,22
